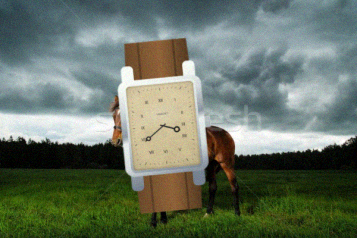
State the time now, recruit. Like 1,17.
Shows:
3,39
